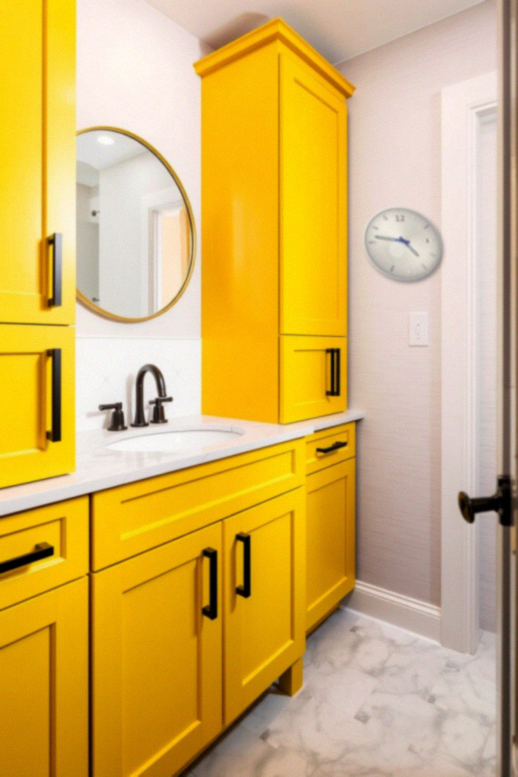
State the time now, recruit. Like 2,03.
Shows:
4,47
